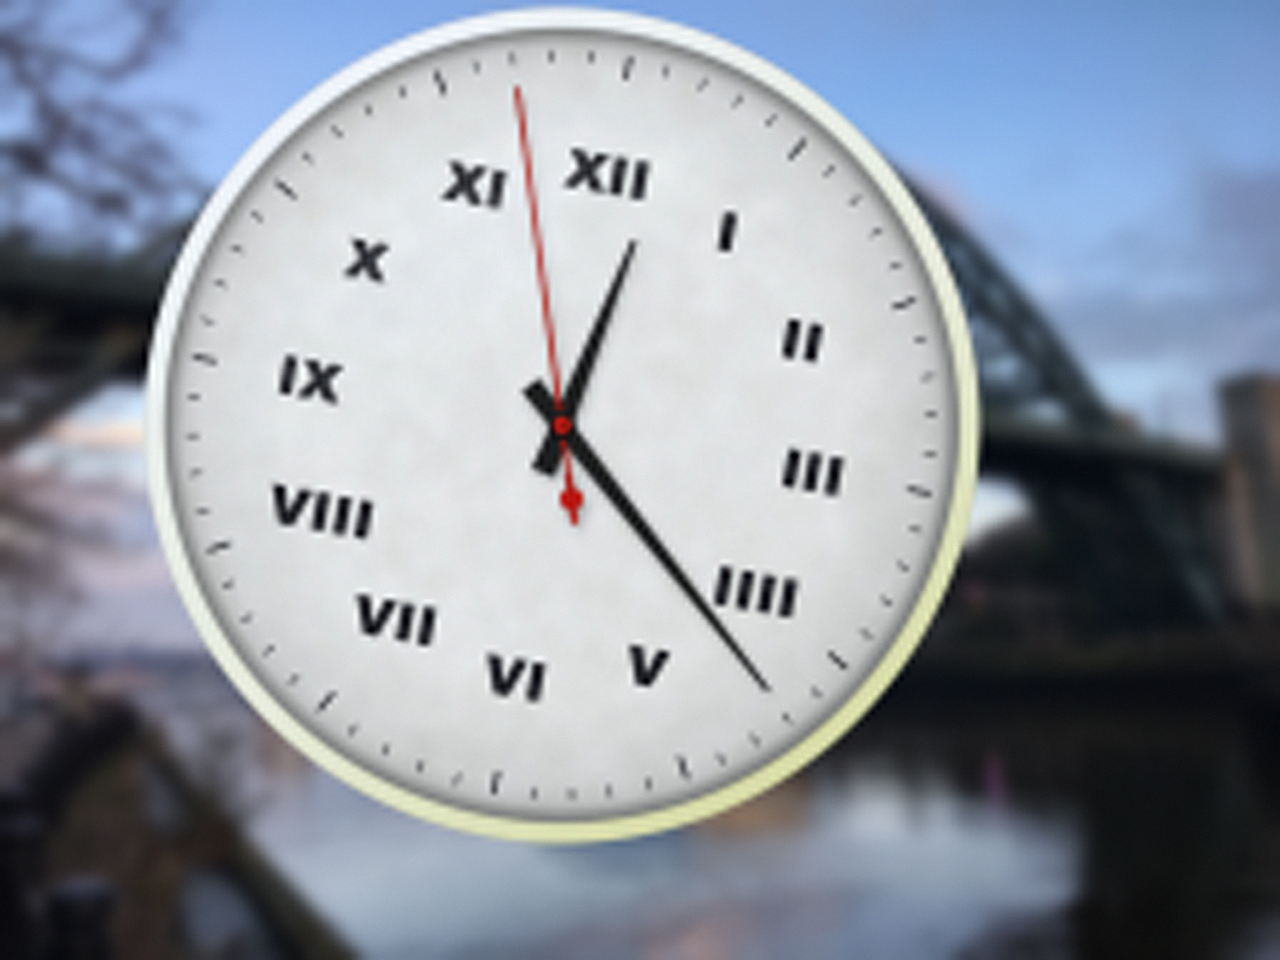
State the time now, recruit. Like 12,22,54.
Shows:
12,21,57
